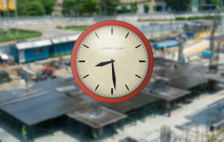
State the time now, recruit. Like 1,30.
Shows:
8,29
